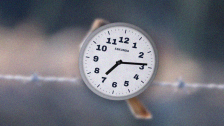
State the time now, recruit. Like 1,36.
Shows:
7,14
